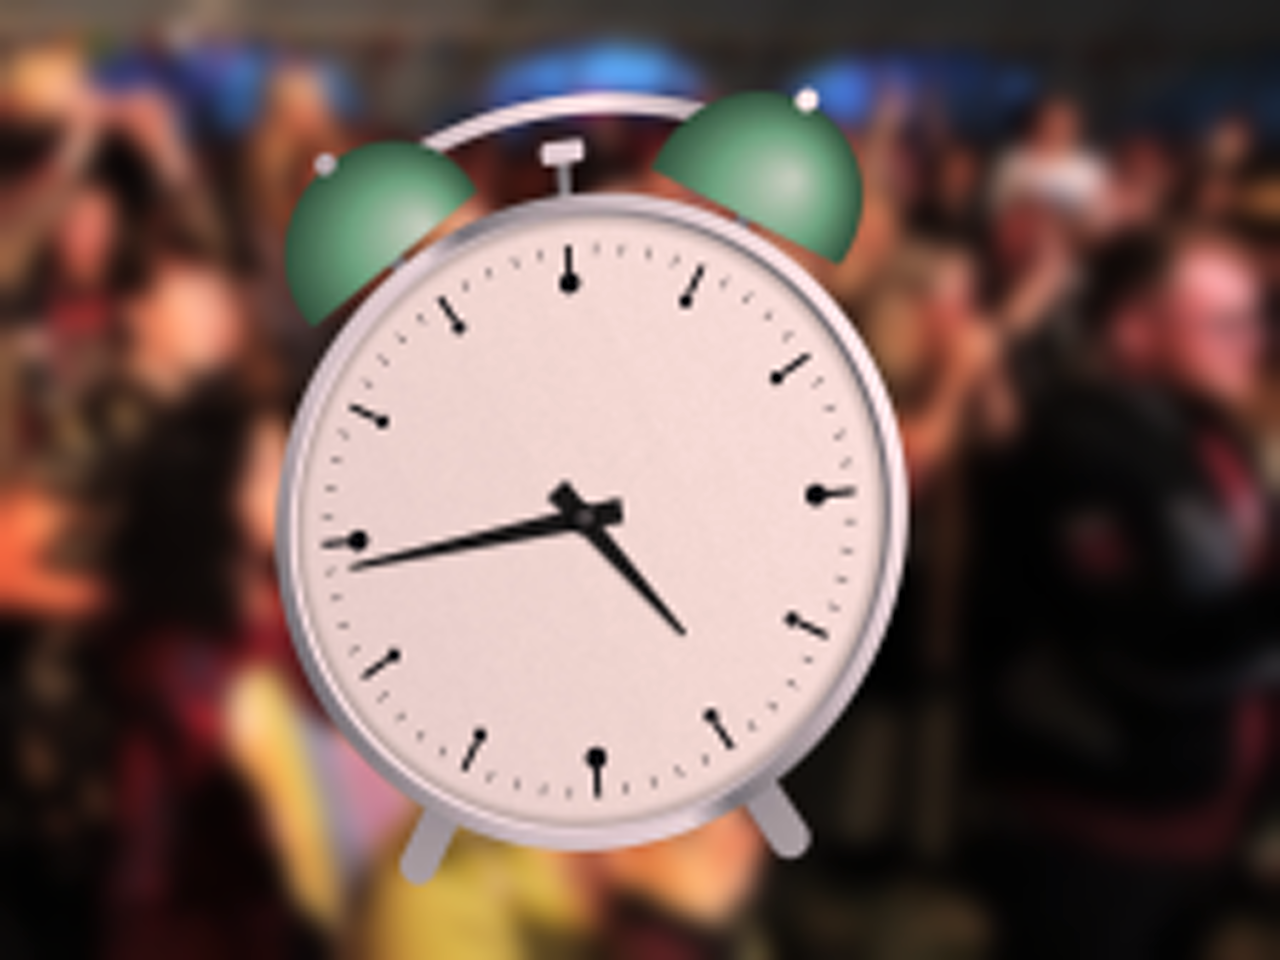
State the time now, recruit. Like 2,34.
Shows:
4,44
